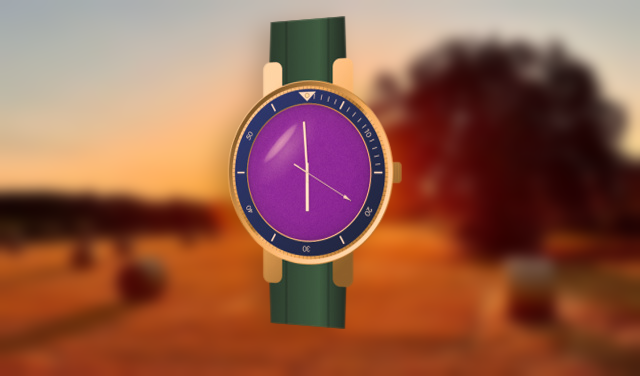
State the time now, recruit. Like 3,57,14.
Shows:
5,59,20
